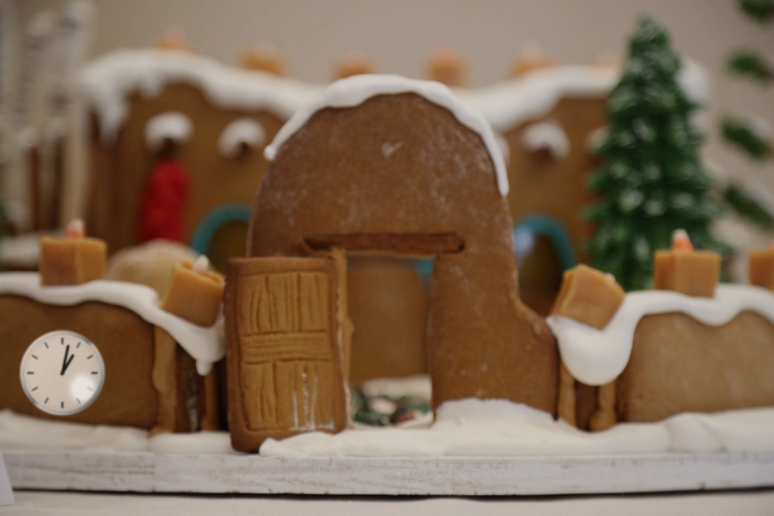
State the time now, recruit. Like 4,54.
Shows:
1,02
